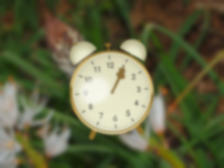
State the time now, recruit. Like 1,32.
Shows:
1,05
